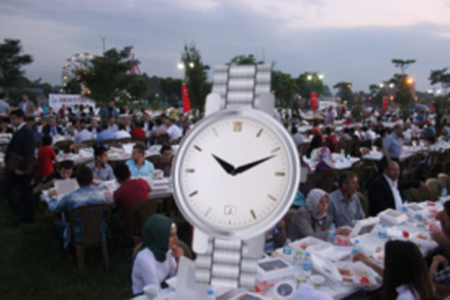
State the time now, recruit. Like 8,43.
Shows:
10,11
